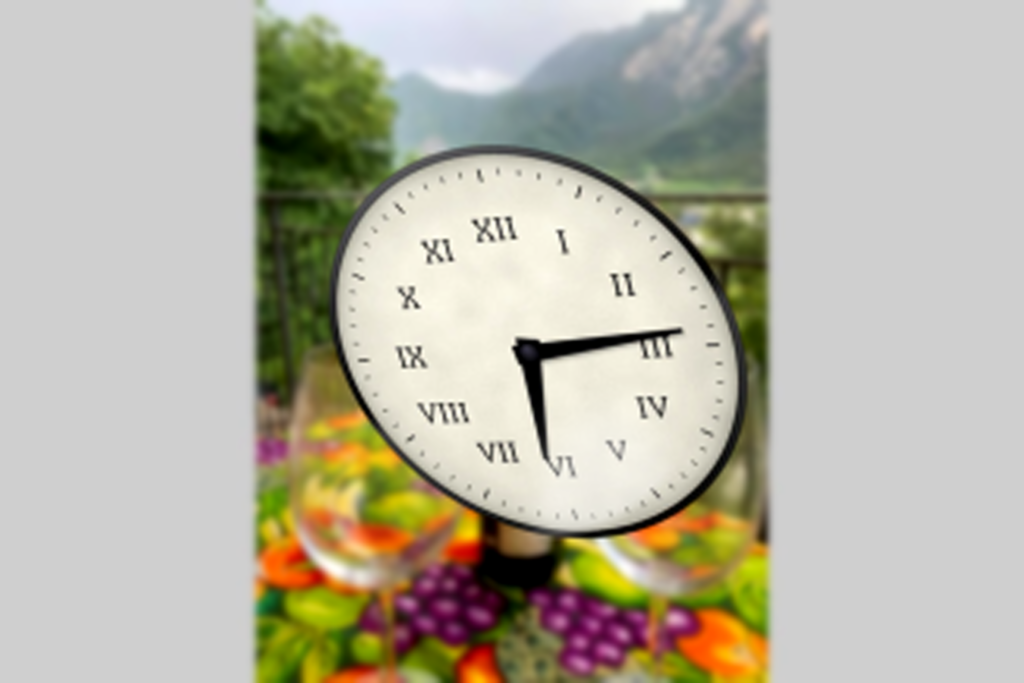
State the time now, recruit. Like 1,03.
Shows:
6,14
